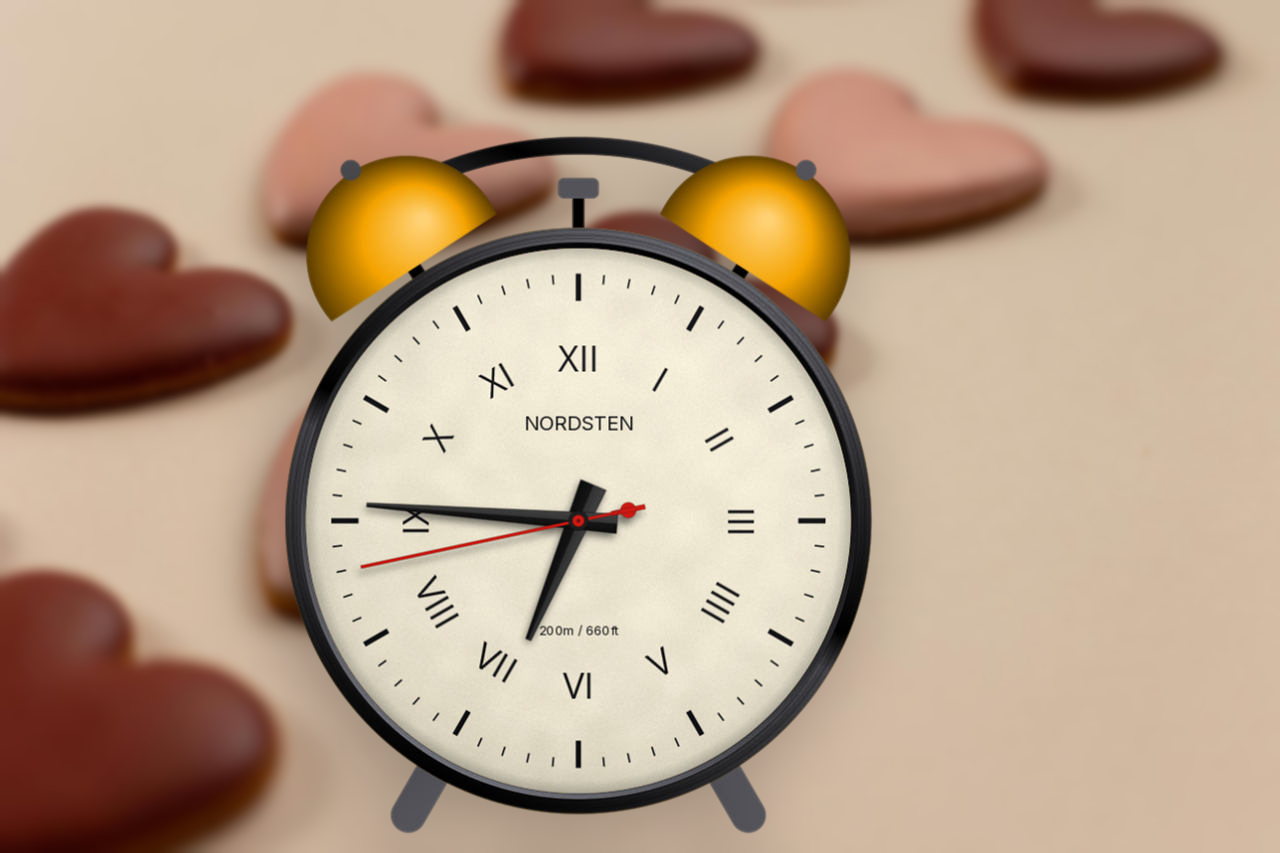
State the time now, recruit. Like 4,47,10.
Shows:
6,45,43
